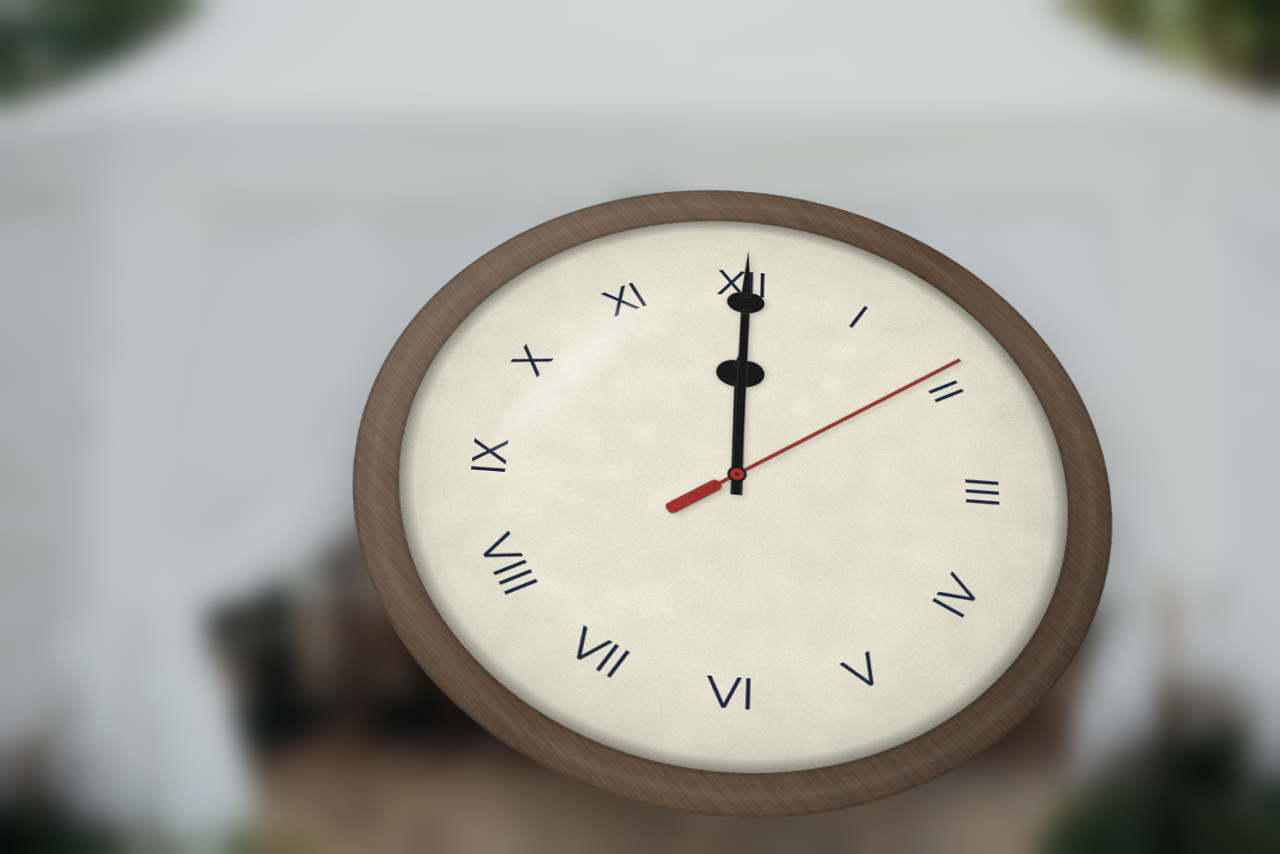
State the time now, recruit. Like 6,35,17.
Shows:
12,00,09
